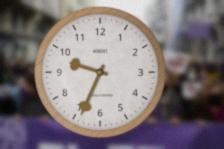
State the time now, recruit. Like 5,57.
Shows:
9,34
